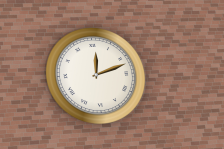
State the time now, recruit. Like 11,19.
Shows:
12,12
